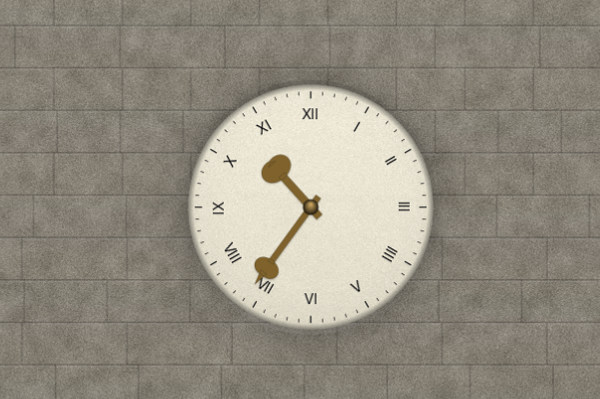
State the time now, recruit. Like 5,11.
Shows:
10,36
